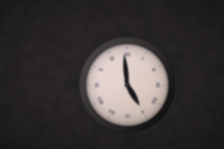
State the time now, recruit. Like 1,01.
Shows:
4,59
